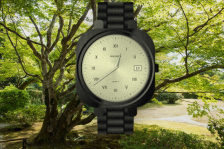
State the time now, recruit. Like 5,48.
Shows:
12,39
